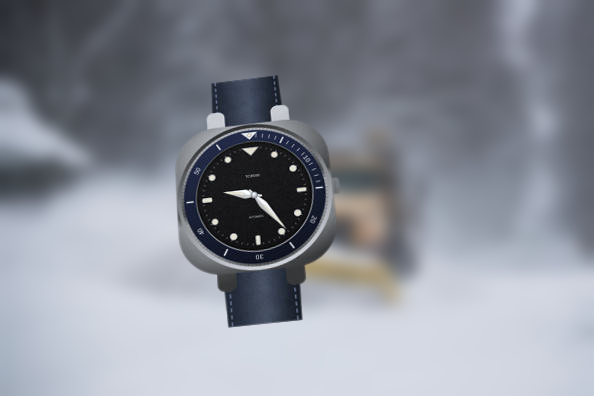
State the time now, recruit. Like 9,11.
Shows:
9,24
